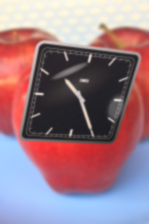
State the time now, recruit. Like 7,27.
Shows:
10,25
